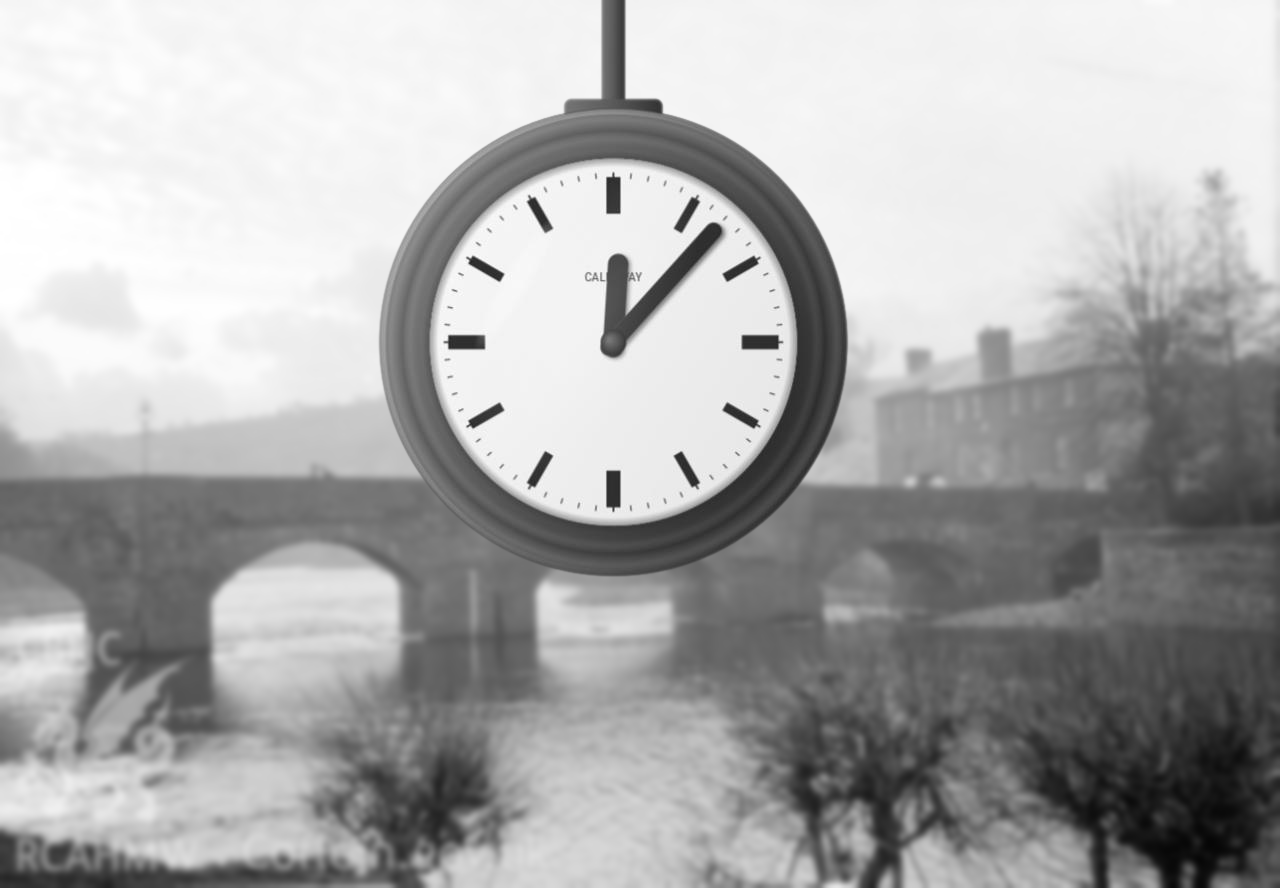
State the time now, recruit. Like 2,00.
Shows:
12,07
